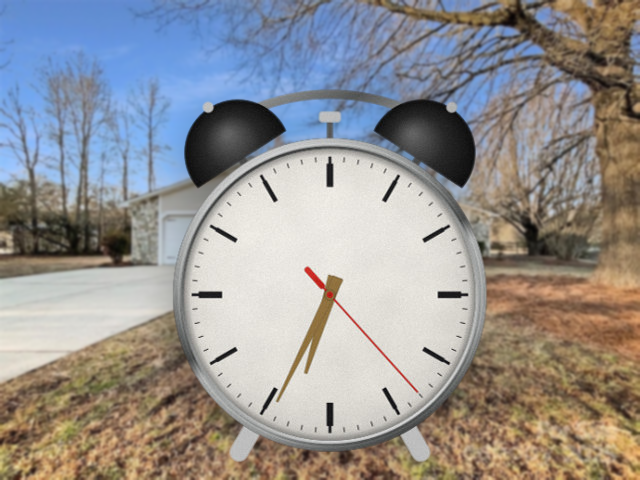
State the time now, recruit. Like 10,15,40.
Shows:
6,34,23
